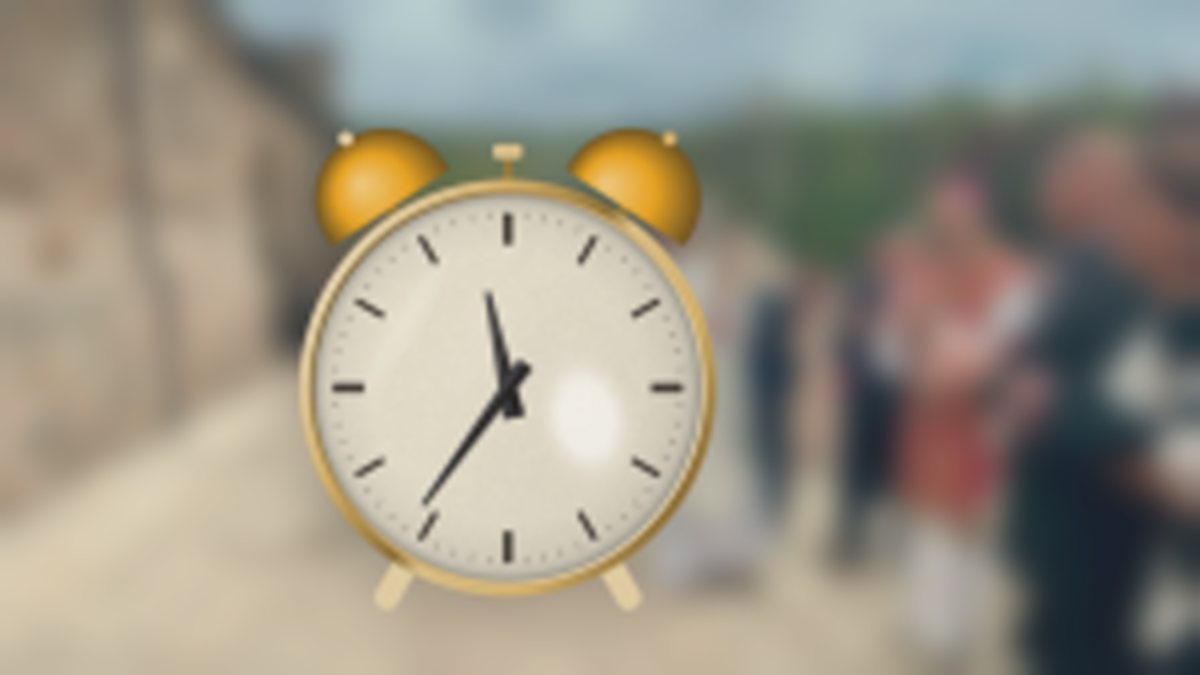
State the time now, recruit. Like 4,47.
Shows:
11,36
